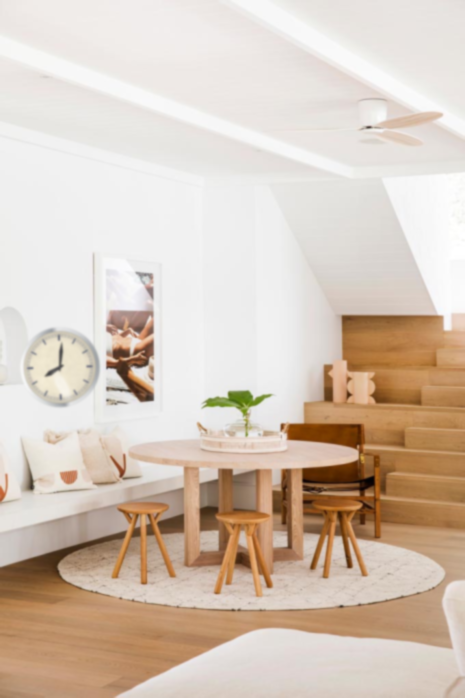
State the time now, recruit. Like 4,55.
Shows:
8,01
